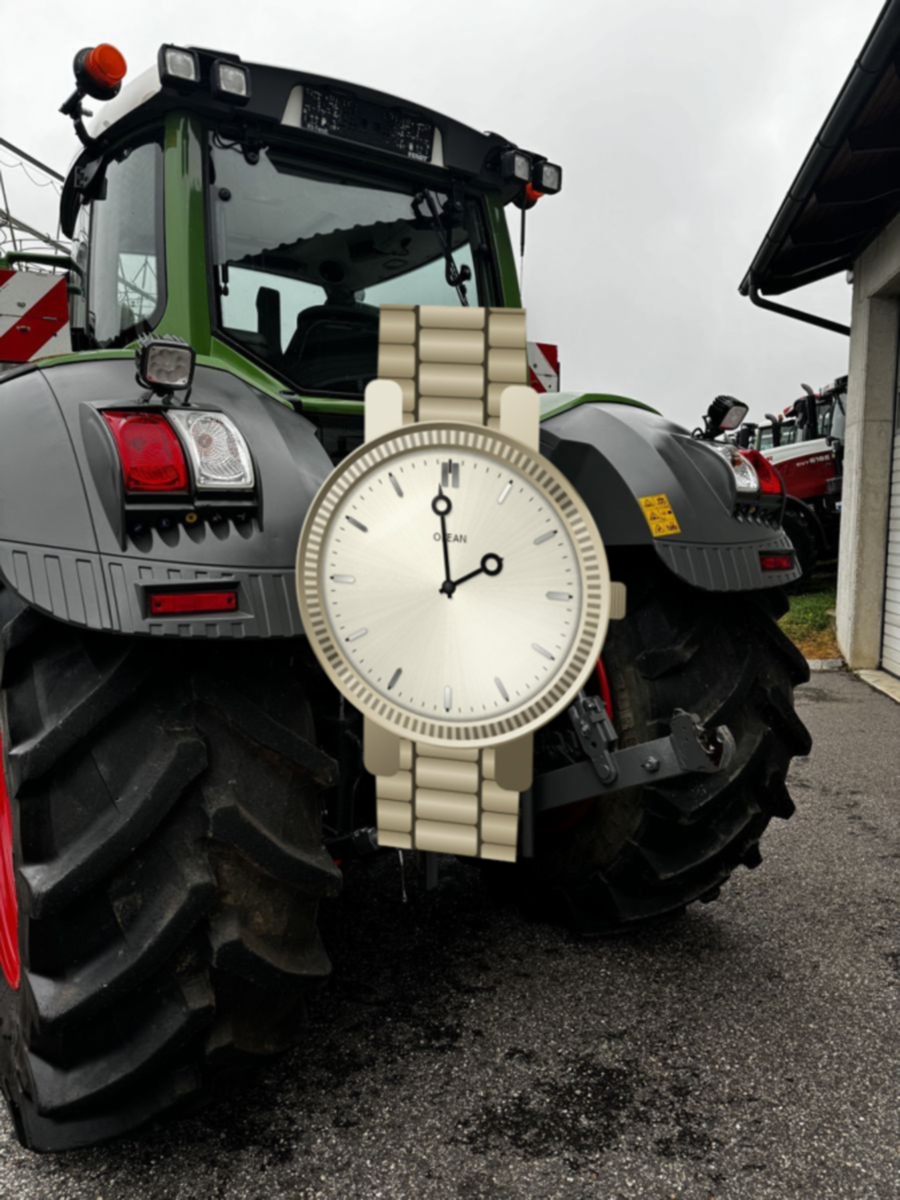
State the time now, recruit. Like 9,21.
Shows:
1,59
